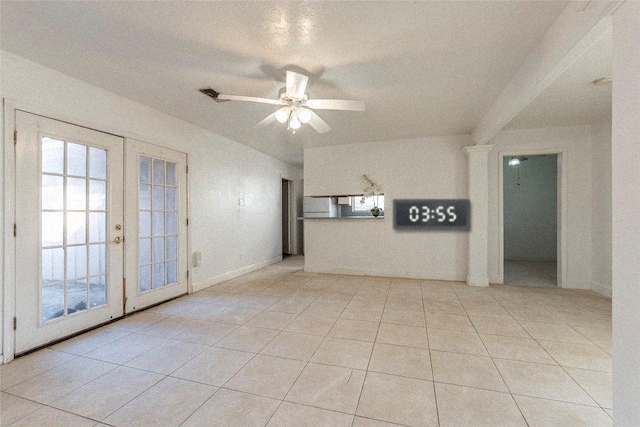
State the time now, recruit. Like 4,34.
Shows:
3,55
